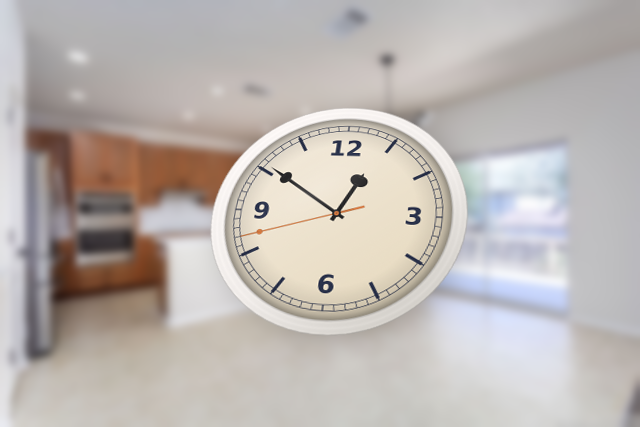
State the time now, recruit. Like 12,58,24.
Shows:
12,50,42
